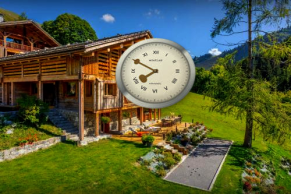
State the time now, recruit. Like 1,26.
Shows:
7,50
